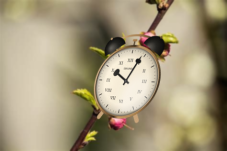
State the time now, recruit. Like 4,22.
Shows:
10,04
